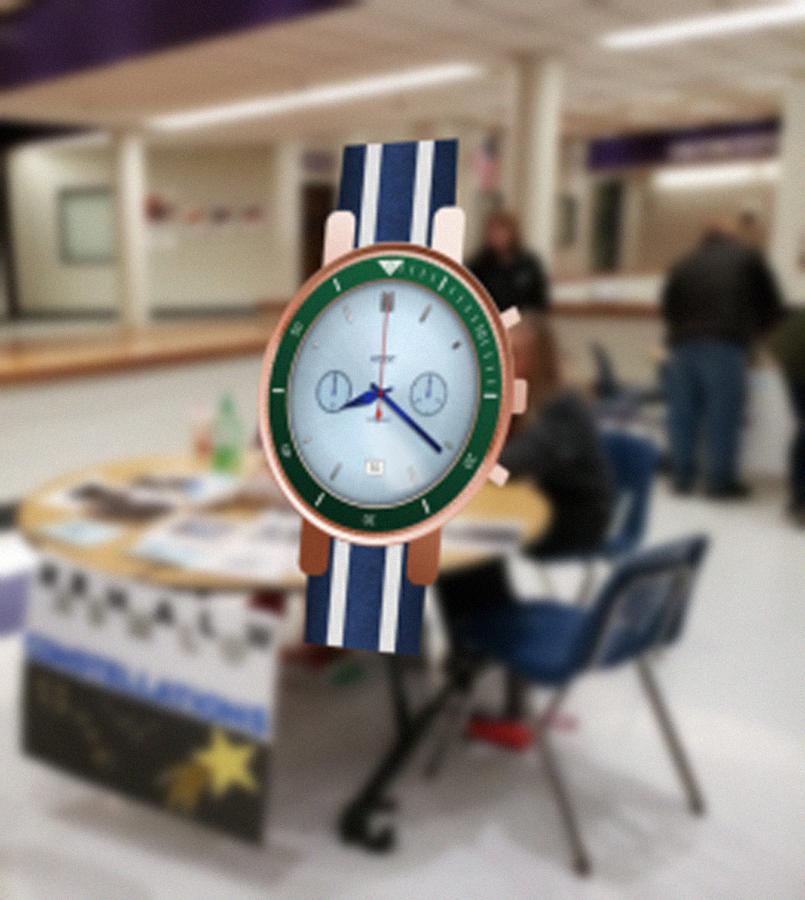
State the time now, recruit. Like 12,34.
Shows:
8,21
